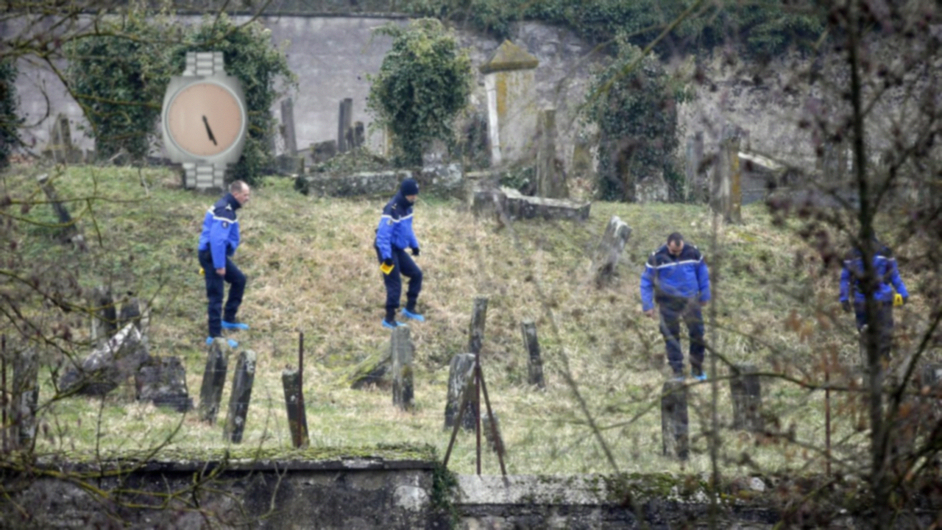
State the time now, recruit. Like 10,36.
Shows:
5,26
